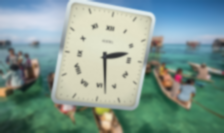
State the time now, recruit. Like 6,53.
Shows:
2,28
